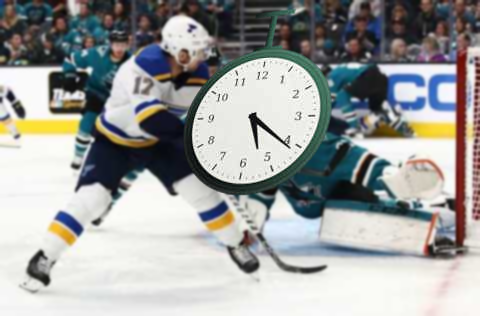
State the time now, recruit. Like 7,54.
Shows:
5,21
